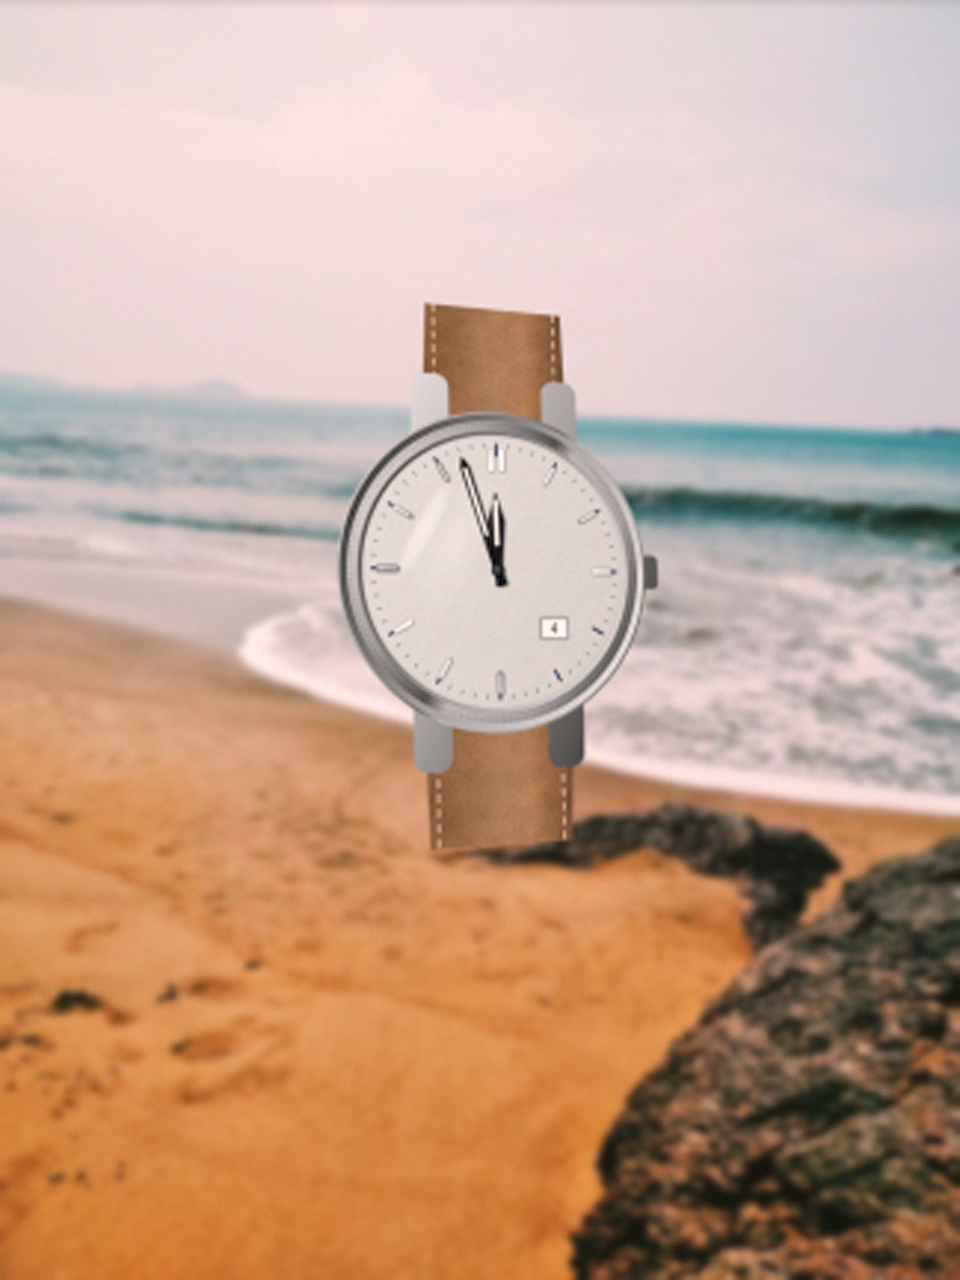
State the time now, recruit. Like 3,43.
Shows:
11,57
